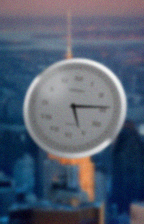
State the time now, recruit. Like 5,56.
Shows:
5,14
